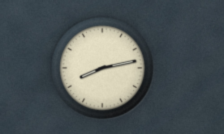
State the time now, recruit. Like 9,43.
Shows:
8,13
